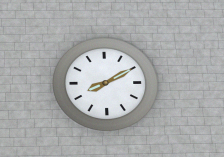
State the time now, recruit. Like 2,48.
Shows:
8,10
